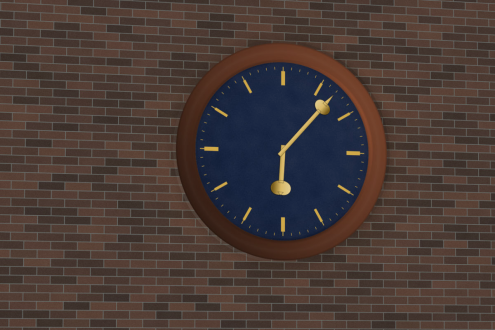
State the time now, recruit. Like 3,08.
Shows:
6,07
